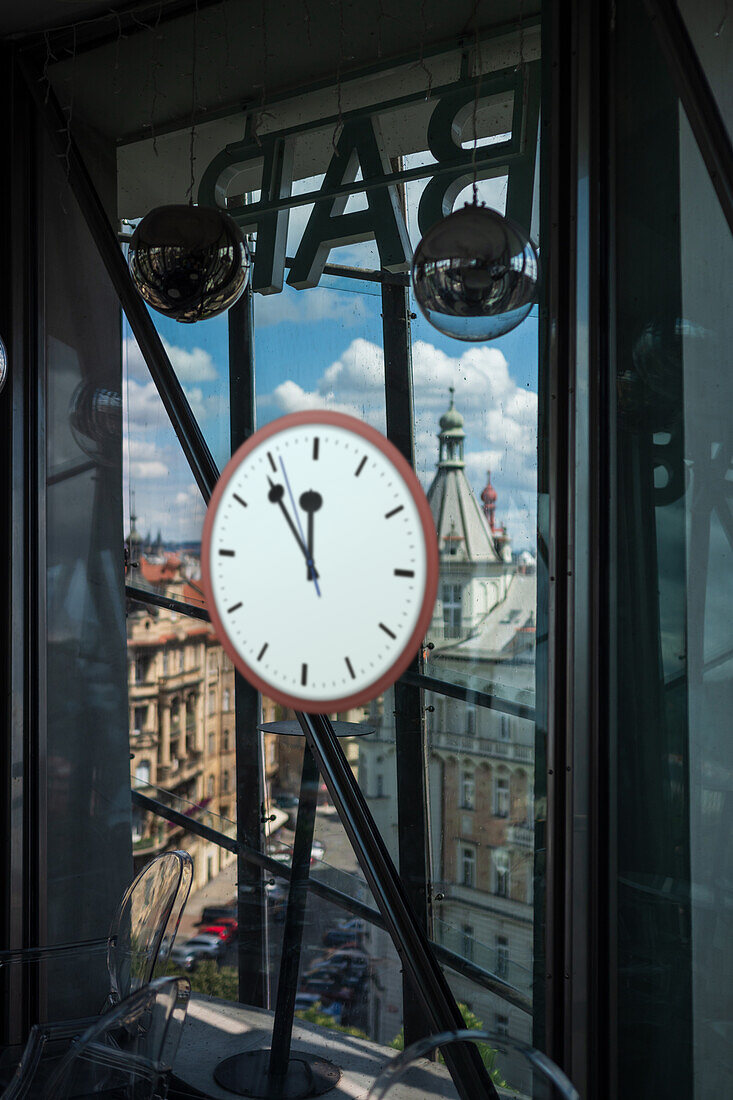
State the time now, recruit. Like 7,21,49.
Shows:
11,53,56
